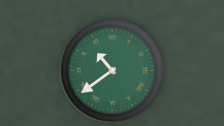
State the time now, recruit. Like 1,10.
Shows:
10,39
